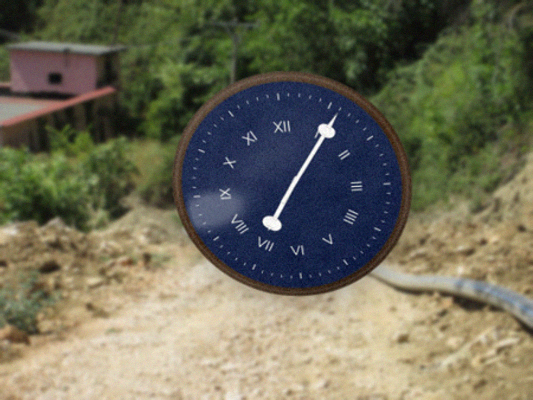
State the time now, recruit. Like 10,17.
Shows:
7,06
